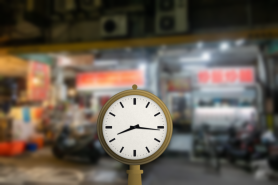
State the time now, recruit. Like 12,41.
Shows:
8,16
